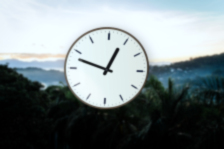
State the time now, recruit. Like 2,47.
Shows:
12,48
